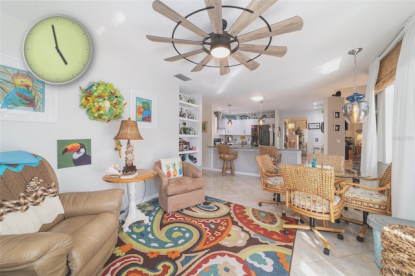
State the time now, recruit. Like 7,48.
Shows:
4,58
